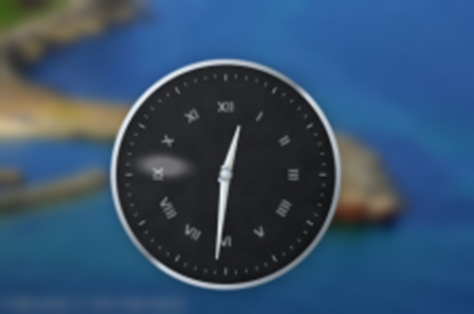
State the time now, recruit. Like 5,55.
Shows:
12,31
